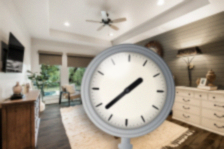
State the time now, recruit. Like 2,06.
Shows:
1,38
